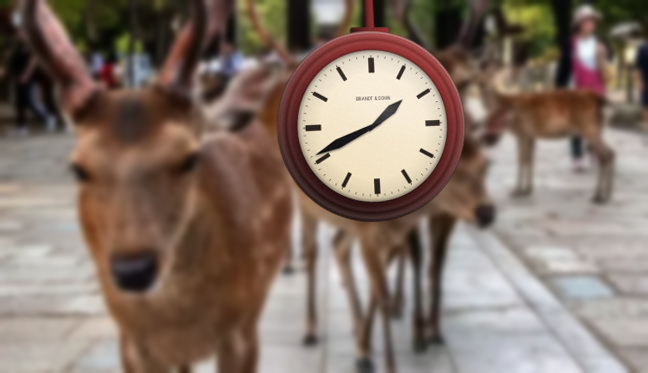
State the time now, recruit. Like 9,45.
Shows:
1,41
